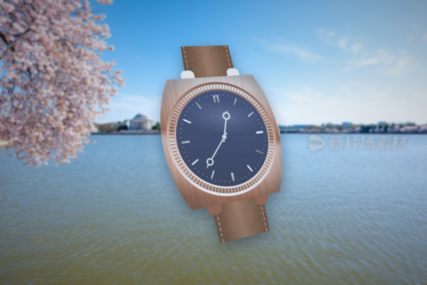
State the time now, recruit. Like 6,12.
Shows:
12,37
